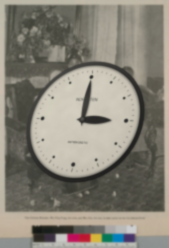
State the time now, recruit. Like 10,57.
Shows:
3,00
